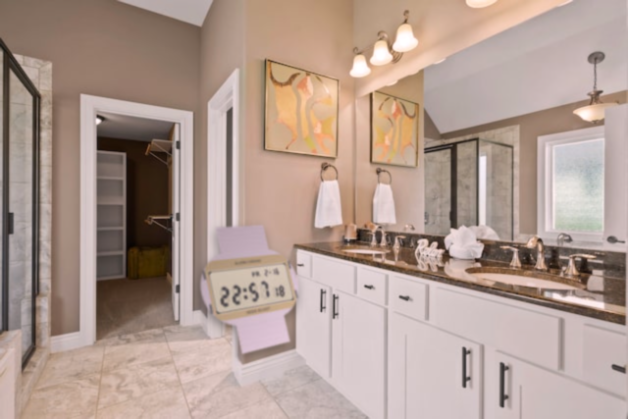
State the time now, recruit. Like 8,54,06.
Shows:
22,57,18
